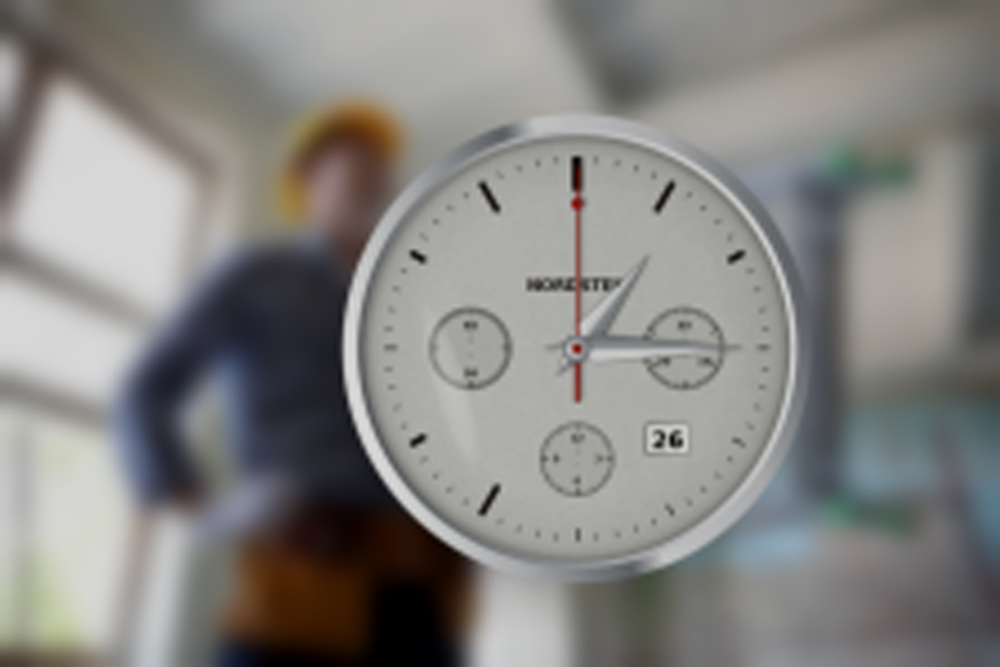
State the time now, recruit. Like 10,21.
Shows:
1,15
